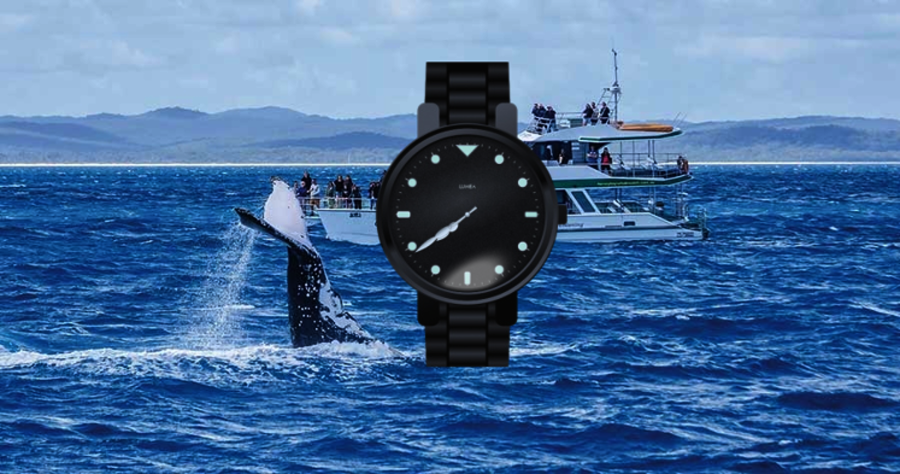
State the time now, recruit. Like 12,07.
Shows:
7,39
